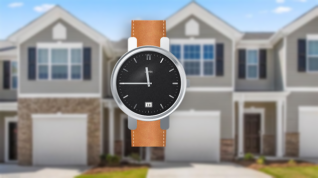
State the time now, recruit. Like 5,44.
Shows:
11,45
